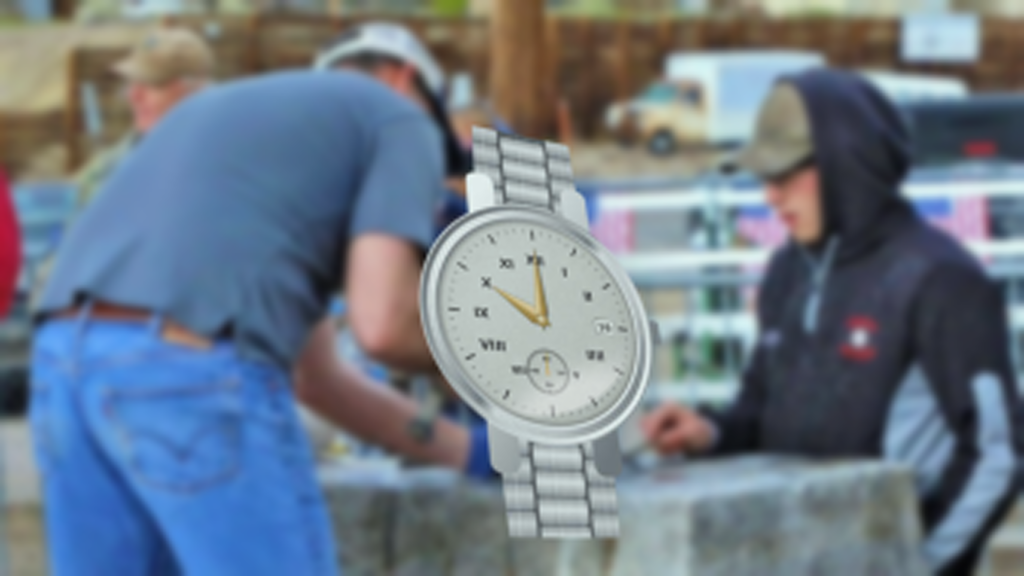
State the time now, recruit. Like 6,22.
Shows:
10,00
